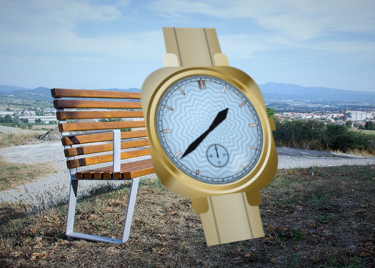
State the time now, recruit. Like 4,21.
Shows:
1,39
